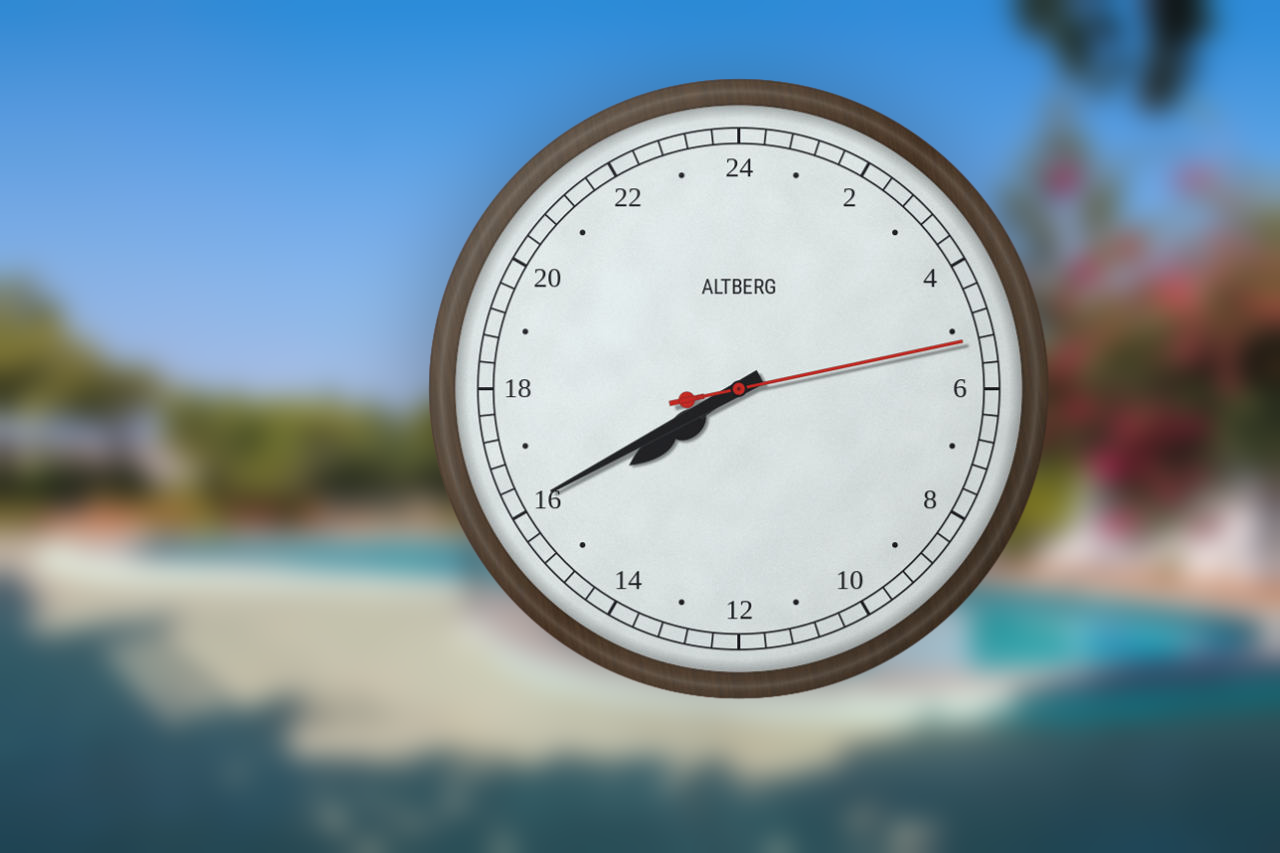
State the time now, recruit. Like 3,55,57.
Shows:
15,40,13
